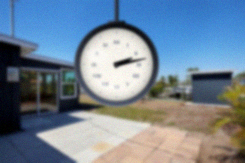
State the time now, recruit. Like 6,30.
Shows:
2,13
